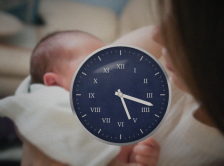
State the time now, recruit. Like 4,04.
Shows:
5,18
